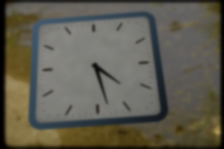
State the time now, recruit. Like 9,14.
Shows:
4,28
